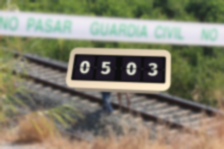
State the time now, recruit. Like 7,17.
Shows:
5,03
